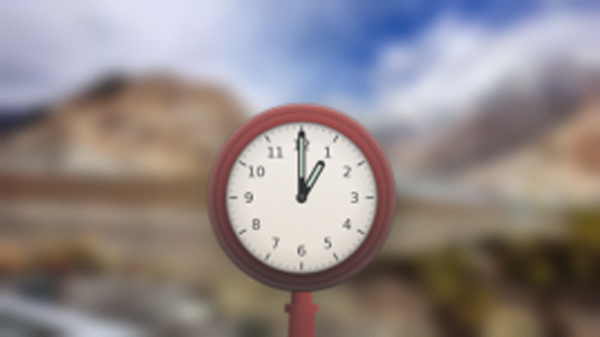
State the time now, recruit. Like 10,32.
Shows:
1,00
